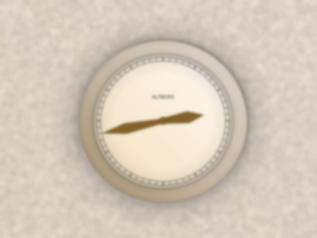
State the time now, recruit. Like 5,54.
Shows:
2,43
